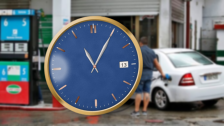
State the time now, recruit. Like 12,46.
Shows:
11,05
